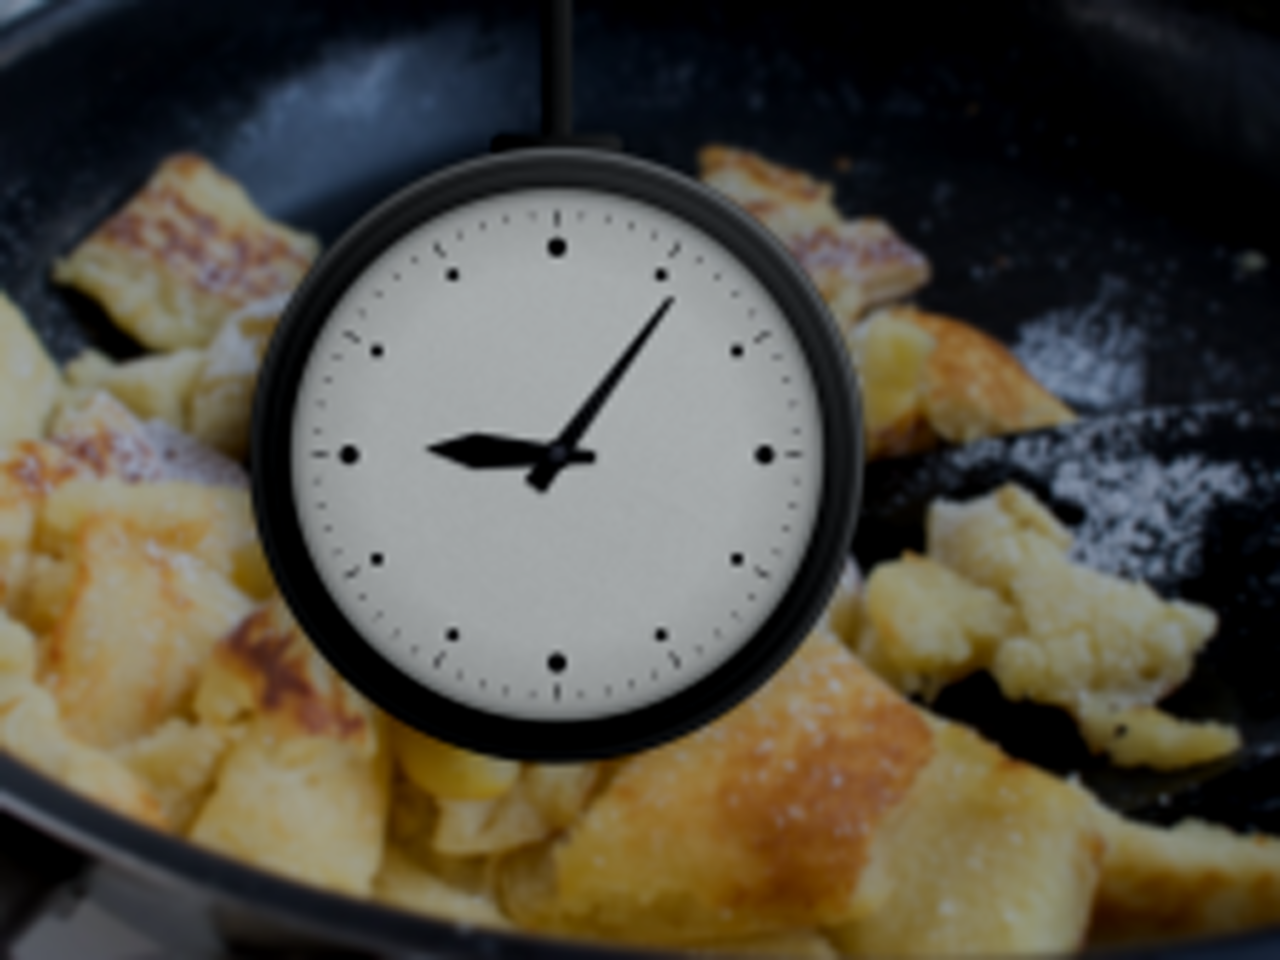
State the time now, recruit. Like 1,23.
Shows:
9,06
